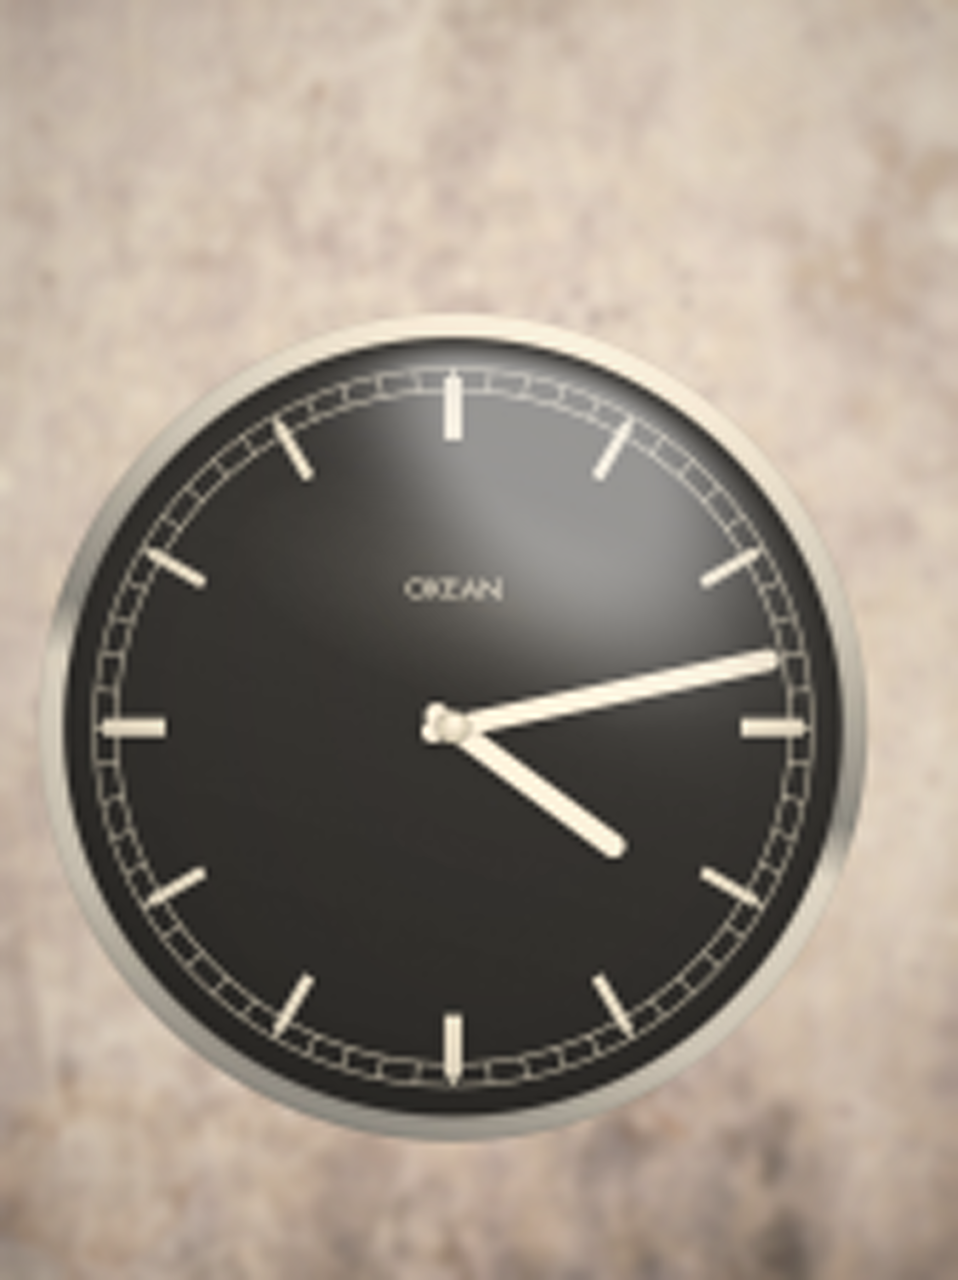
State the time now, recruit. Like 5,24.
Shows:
4,13
